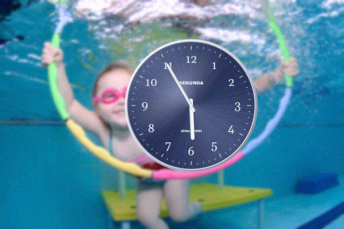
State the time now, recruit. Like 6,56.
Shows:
5,55
